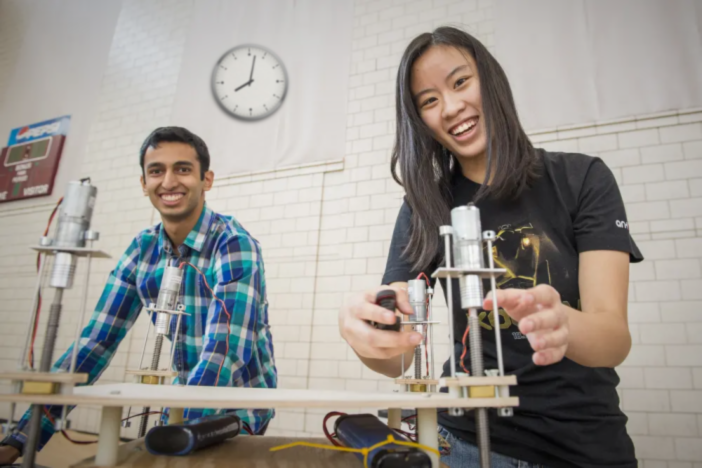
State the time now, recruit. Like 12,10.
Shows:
8,02
